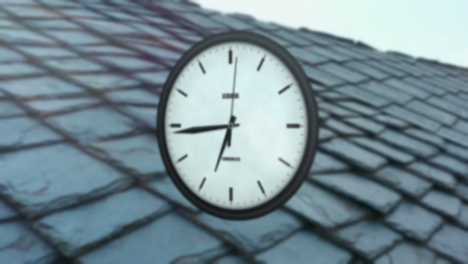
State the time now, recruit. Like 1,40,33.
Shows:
6,44,01
